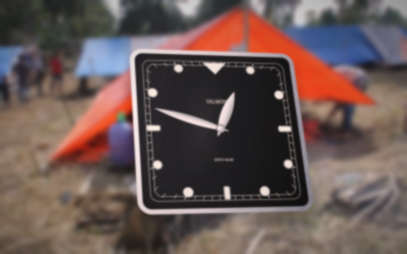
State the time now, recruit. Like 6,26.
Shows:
12,48
